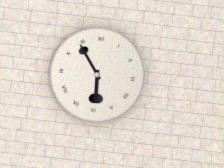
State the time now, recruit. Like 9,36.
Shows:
5,54
